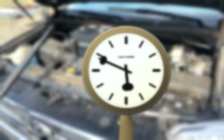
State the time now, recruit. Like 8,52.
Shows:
5,49
